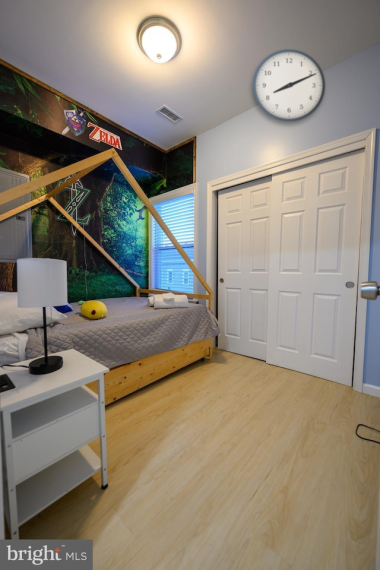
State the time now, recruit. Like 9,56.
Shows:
8,11
